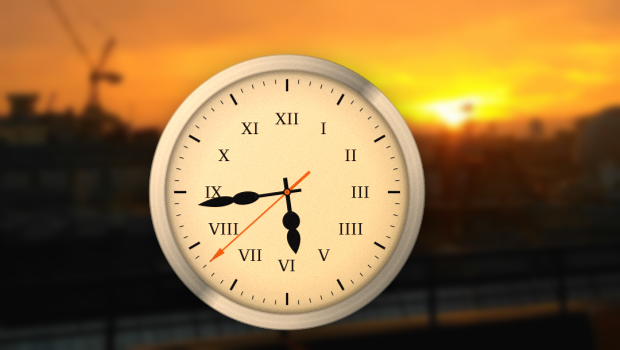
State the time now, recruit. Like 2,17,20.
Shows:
5,43,38
